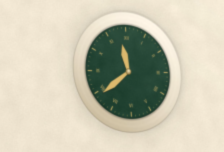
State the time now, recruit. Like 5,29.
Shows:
11,39
